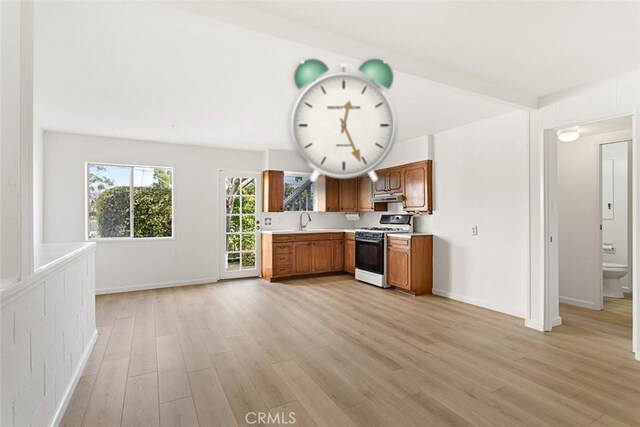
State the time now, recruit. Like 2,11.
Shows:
12,26
